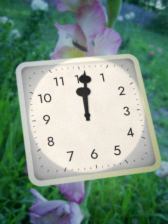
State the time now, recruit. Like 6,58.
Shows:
12,01
